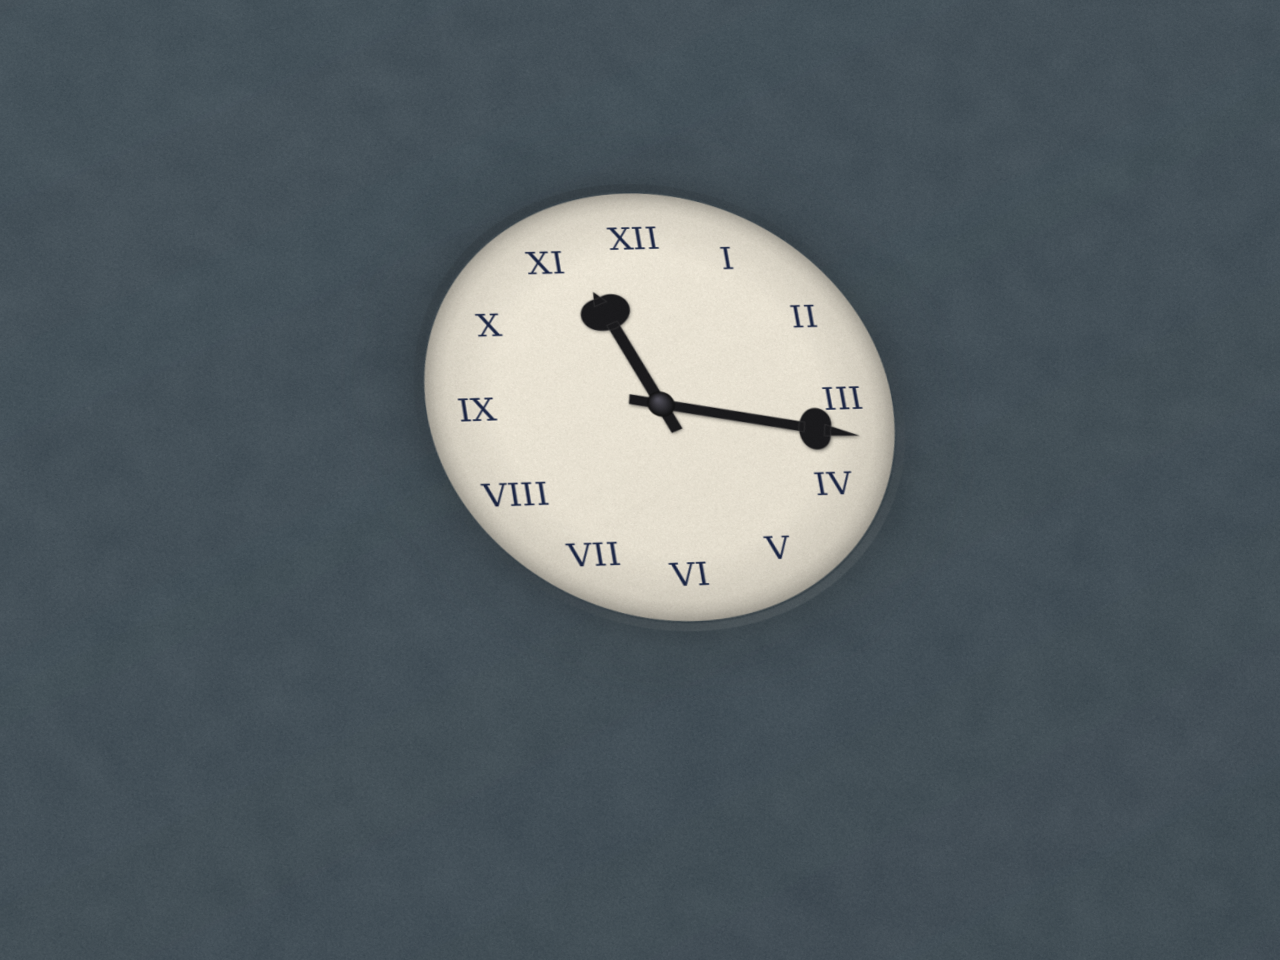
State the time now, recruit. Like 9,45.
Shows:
11,17
